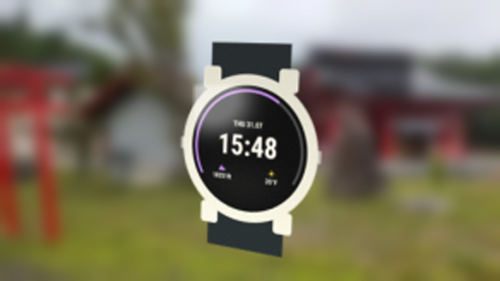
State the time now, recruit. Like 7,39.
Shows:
15,48
